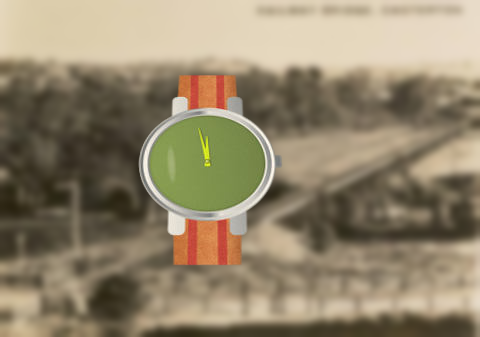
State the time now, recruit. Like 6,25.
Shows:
11,58
